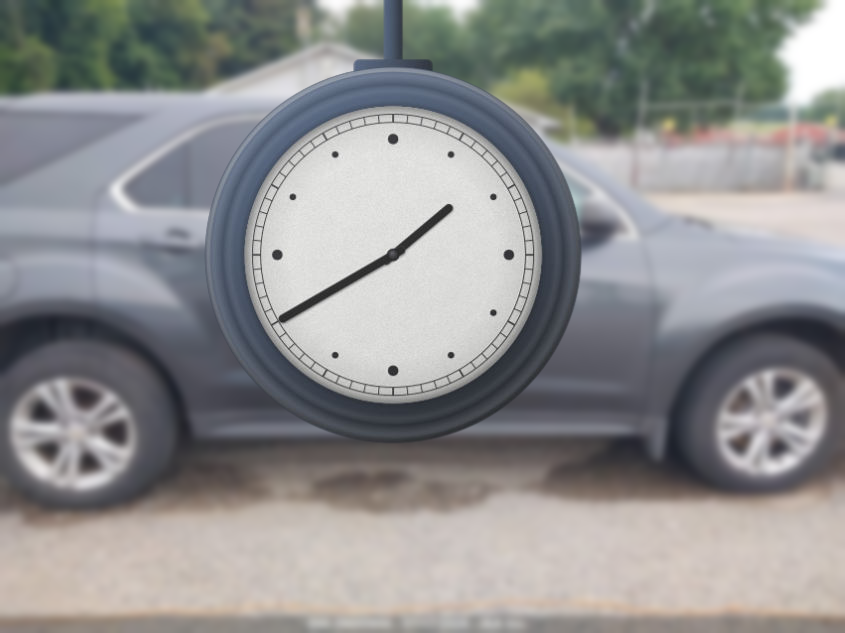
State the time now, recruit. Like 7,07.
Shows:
1,40
